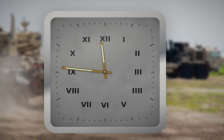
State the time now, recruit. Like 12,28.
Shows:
11,46
